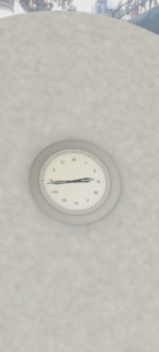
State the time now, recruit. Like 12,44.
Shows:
2,44
